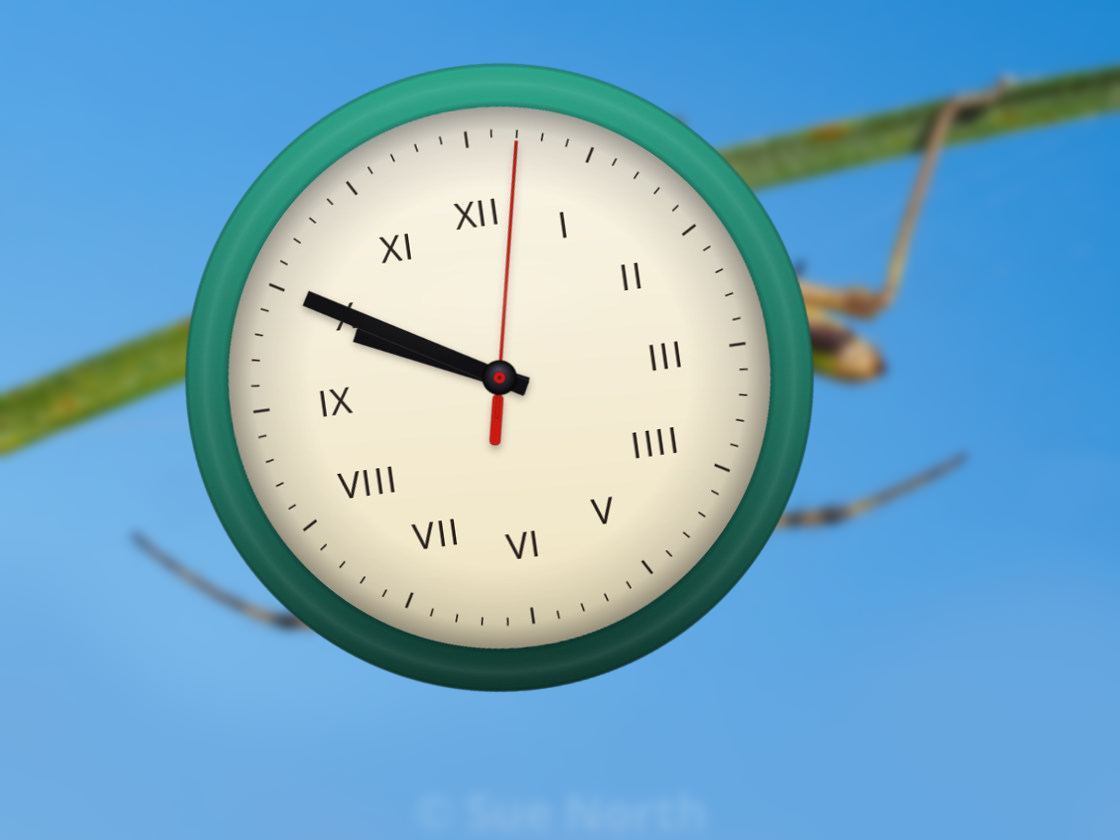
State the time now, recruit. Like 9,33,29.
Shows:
9,50,02
